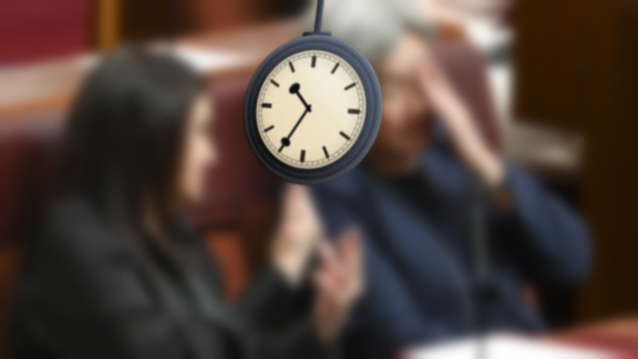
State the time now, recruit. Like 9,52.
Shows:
10,35
